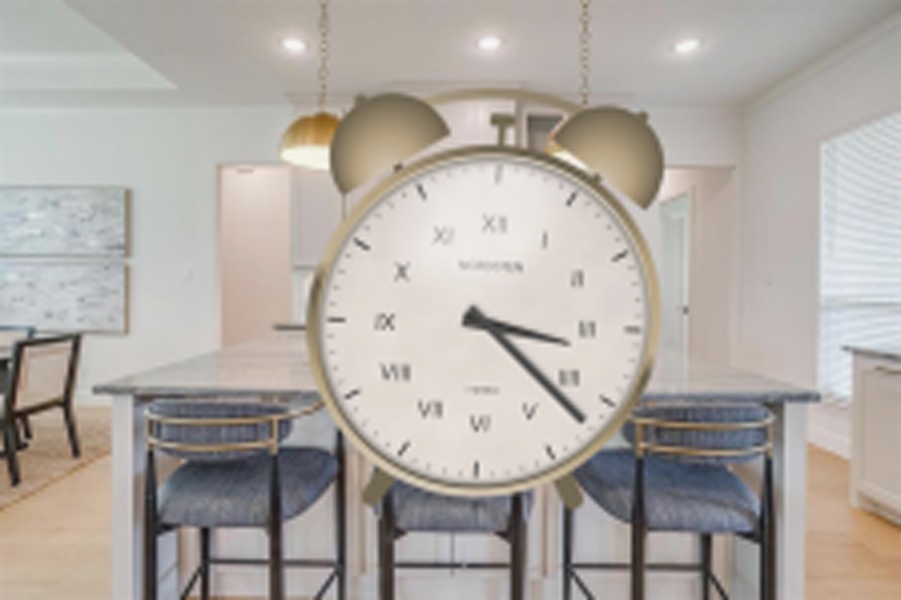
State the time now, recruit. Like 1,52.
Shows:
3,22
